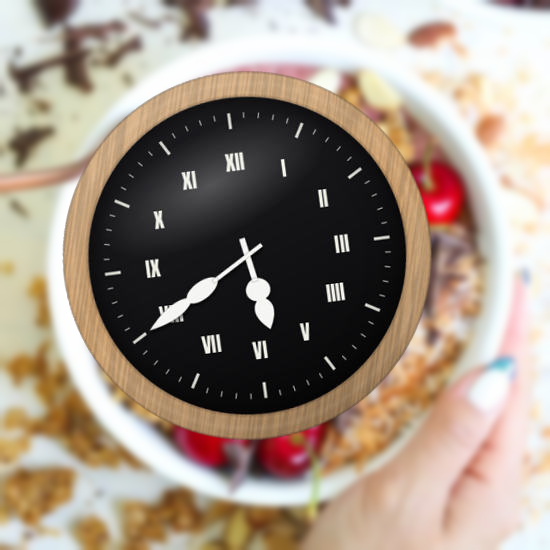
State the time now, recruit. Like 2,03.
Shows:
5,40
